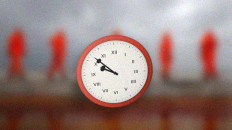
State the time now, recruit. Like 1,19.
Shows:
9,52
